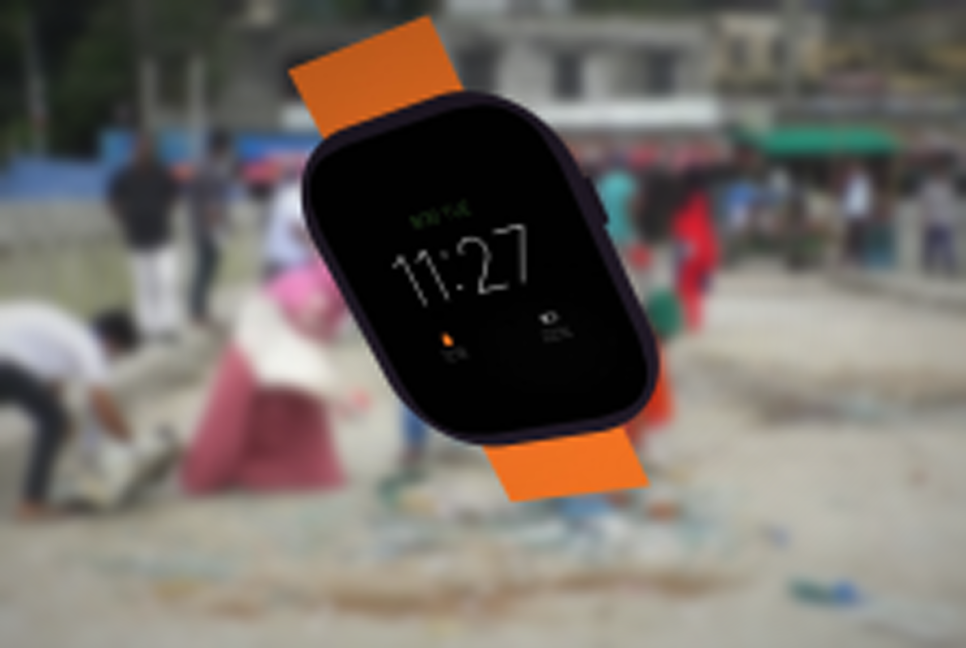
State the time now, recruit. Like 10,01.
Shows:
11,27
